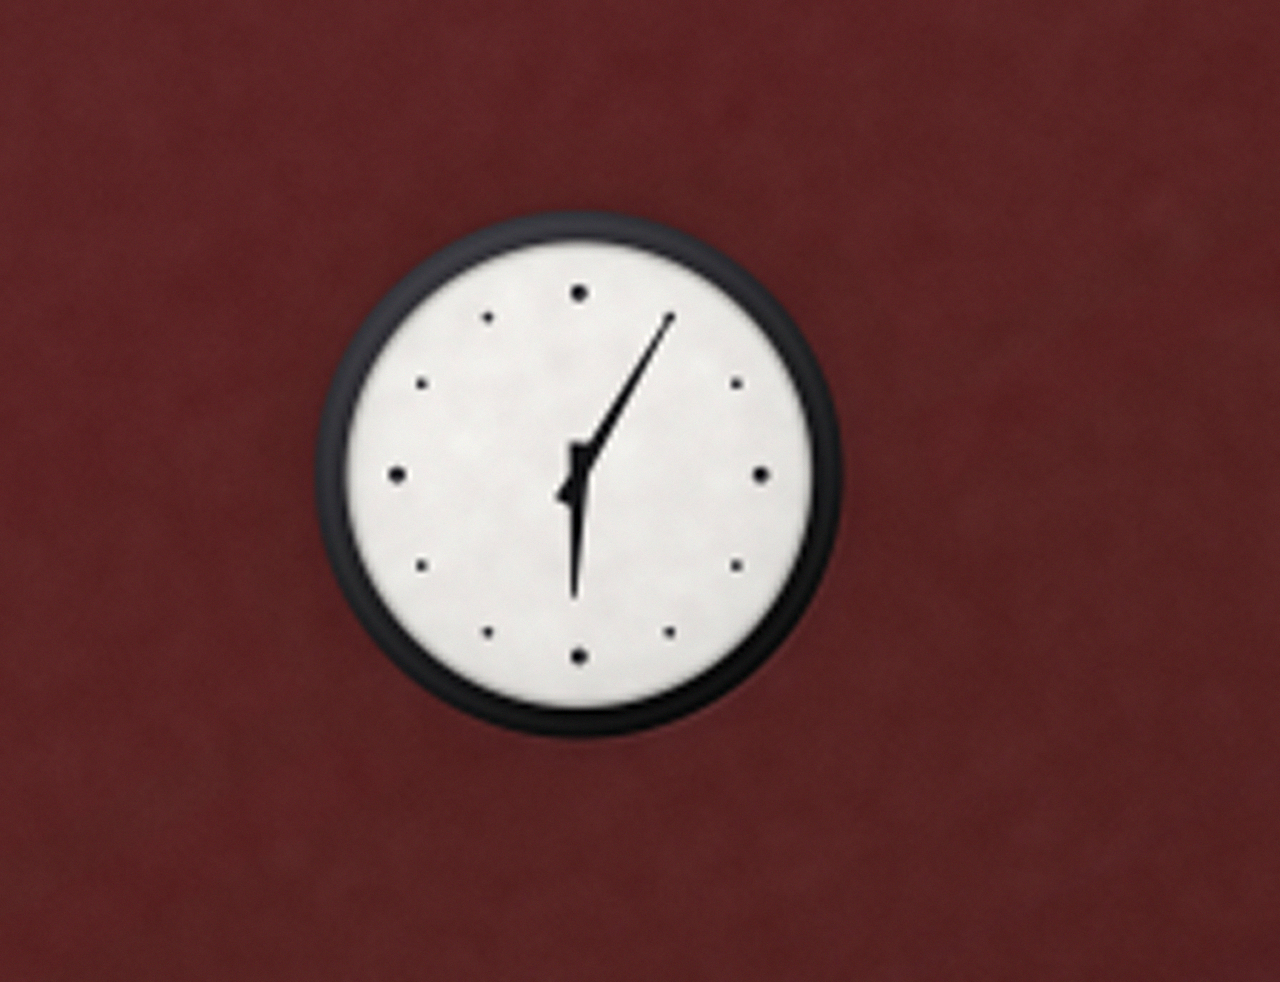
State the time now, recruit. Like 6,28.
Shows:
6,05
